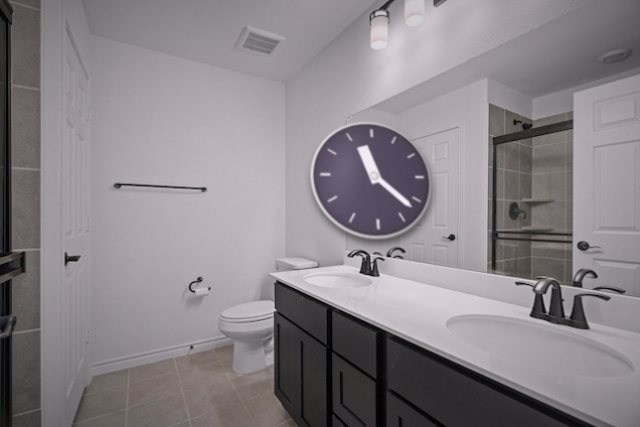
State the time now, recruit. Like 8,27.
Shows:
11,22
